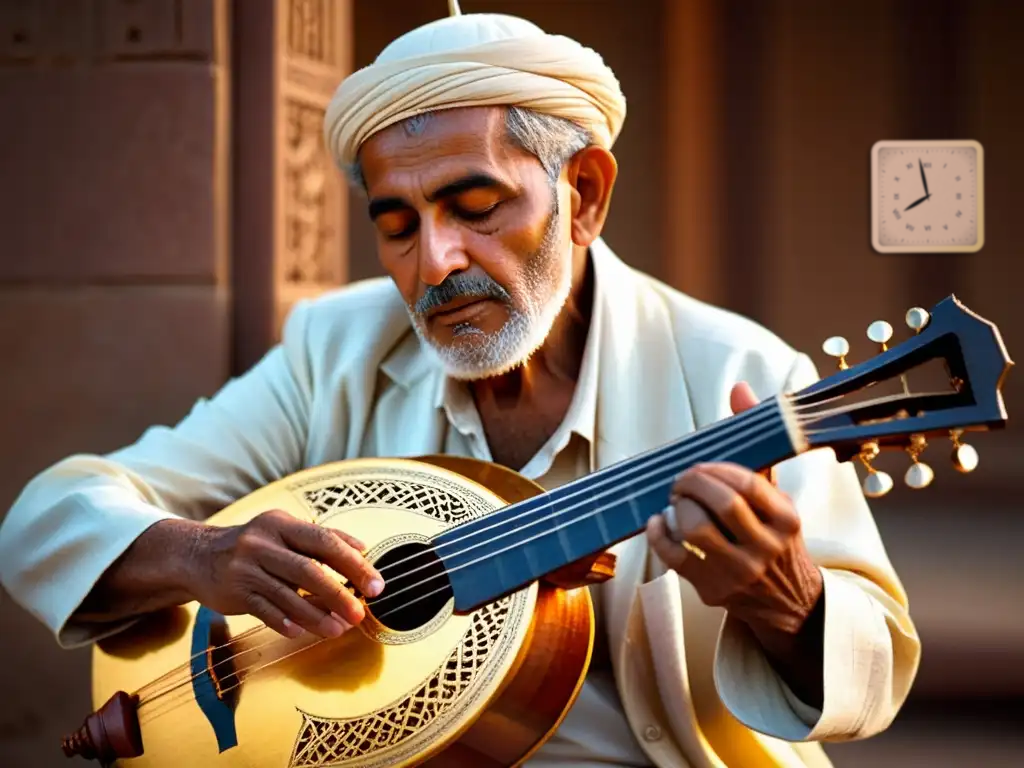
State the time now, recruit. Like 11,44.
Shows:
7,58
